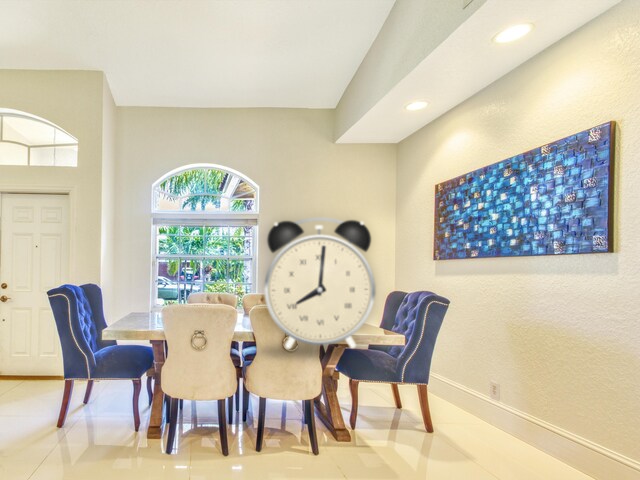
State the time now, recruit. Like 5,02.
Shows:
8,01
